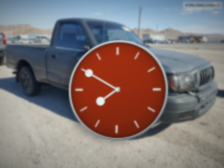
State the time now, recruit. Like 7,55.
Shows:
7,50
